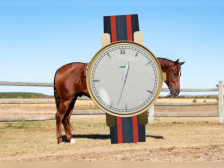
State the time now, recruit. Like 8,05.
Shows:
12,33
